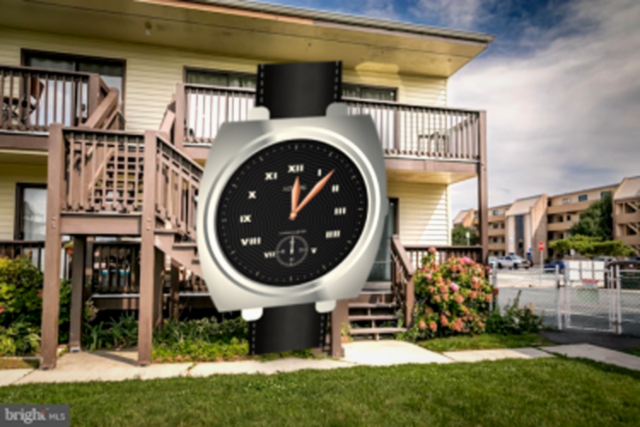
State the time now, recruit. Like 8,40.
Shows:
12,07
